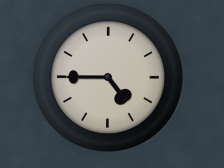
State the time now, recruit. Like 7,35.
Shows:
4,45
